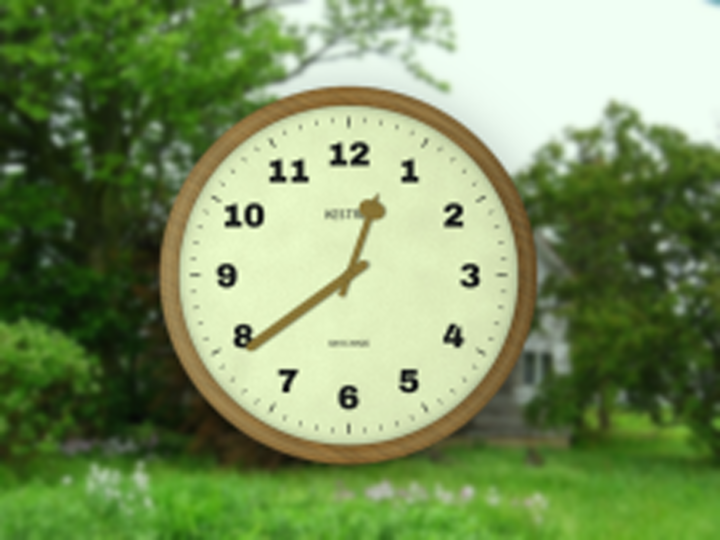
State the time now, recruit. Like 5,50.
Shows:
12,39
